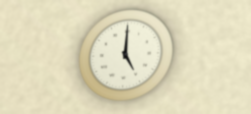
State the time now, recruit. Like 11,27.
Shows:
5,00
